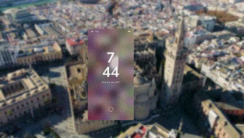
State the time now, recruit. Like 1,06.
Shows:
7,44
